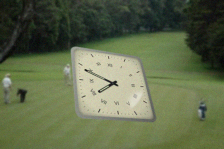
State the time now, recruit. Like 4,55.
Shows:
7,49
